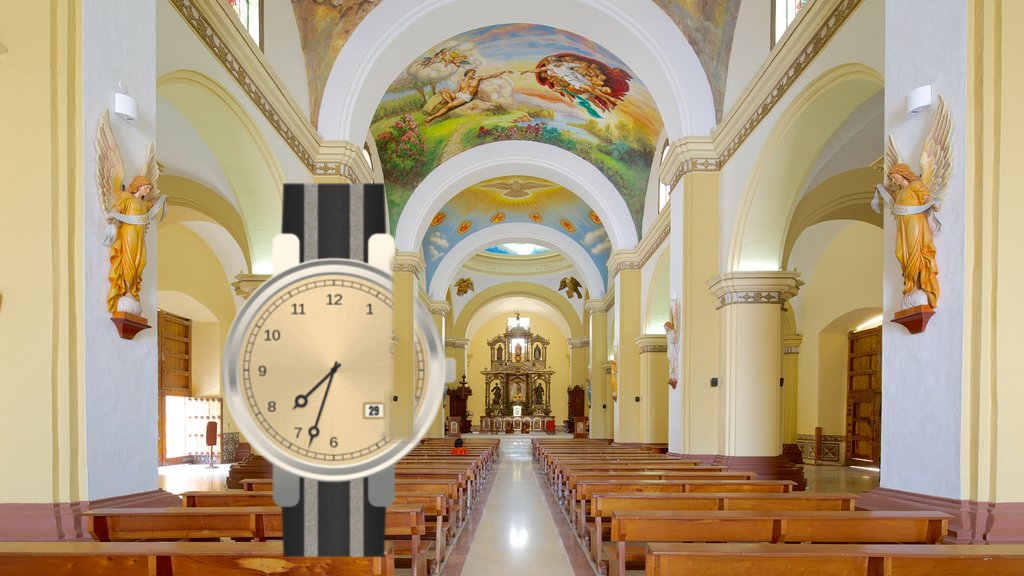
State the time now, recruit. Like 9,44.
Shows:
7,33
